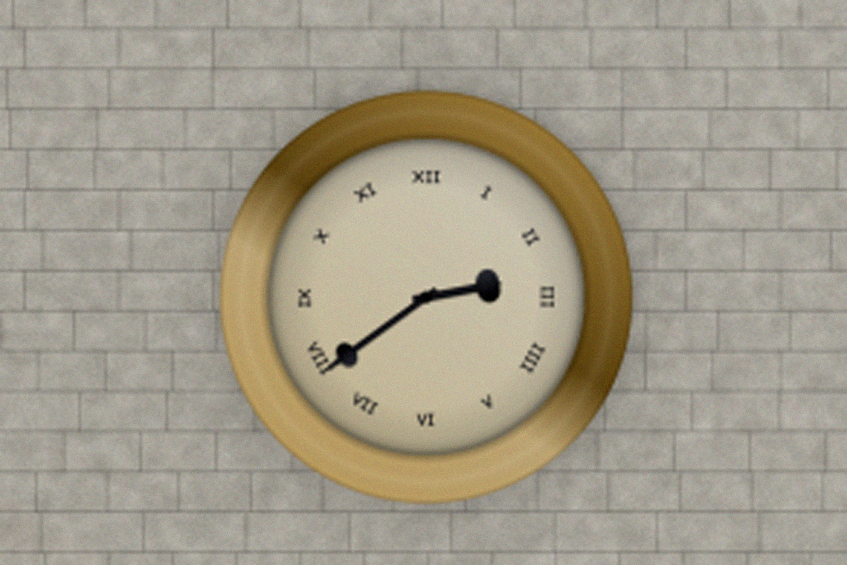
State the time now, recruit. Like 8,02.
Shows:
2,39
